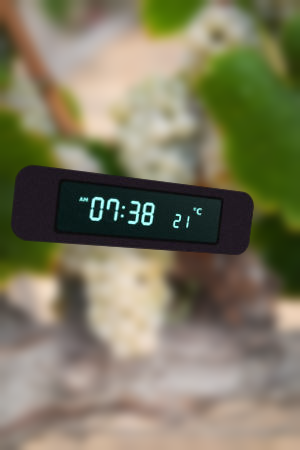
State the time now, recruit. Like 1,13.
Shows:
7,38
